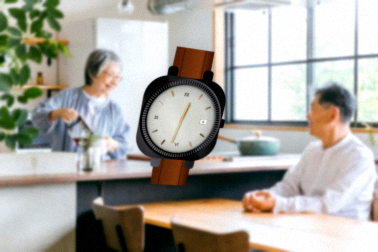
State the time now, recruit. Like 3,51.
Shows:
12,32
